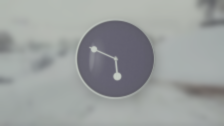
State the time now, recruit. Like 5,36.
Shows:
5,49
